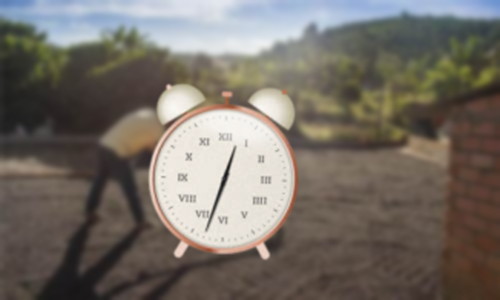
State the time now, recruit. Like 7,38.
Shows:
12,33
